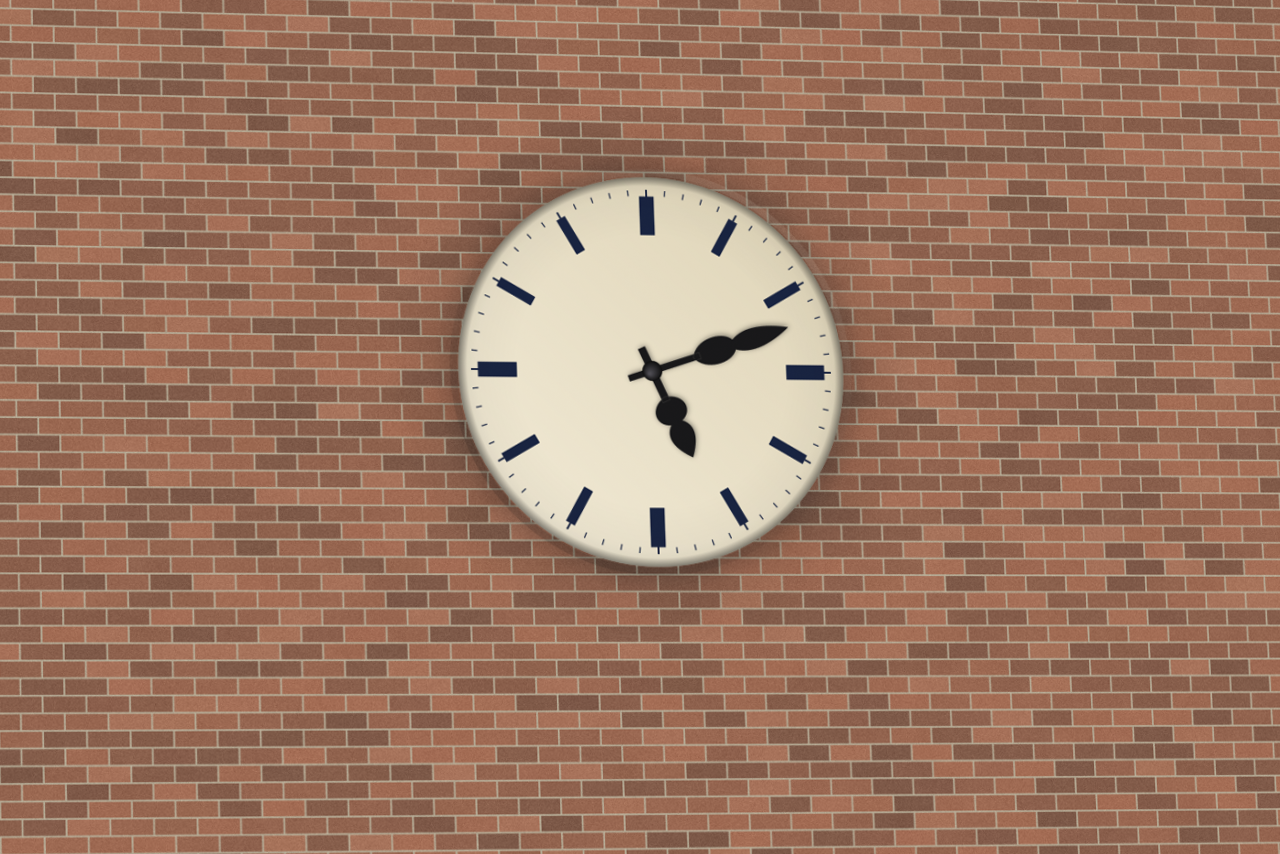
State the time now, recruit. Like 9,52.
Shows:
5,12
